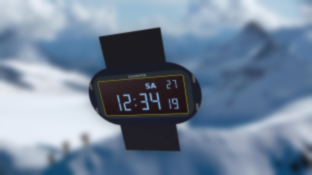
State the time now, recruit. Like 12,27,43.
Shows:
12,34,19
